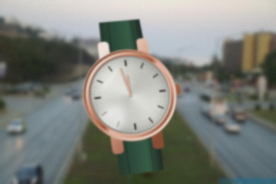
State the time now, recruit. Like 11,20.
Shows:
11,58
